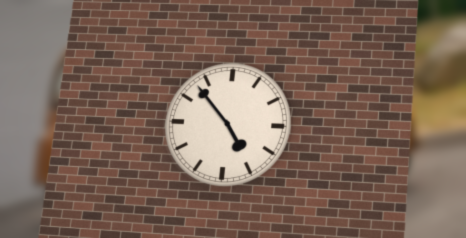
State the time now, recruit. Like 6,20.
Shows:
4,53
